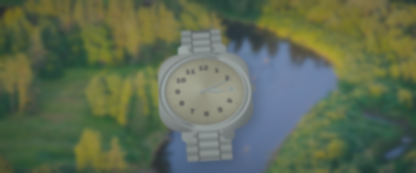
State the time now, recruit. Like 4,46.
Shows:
3,11
